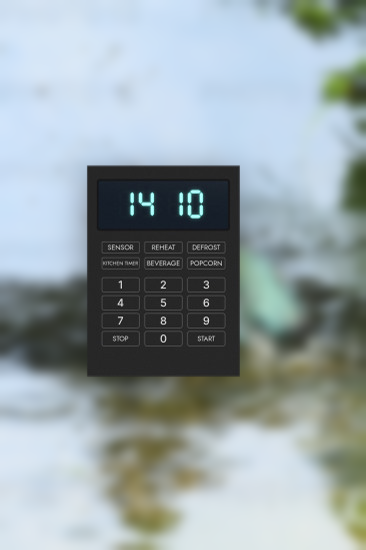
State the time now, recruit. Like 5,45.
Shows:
14,10
